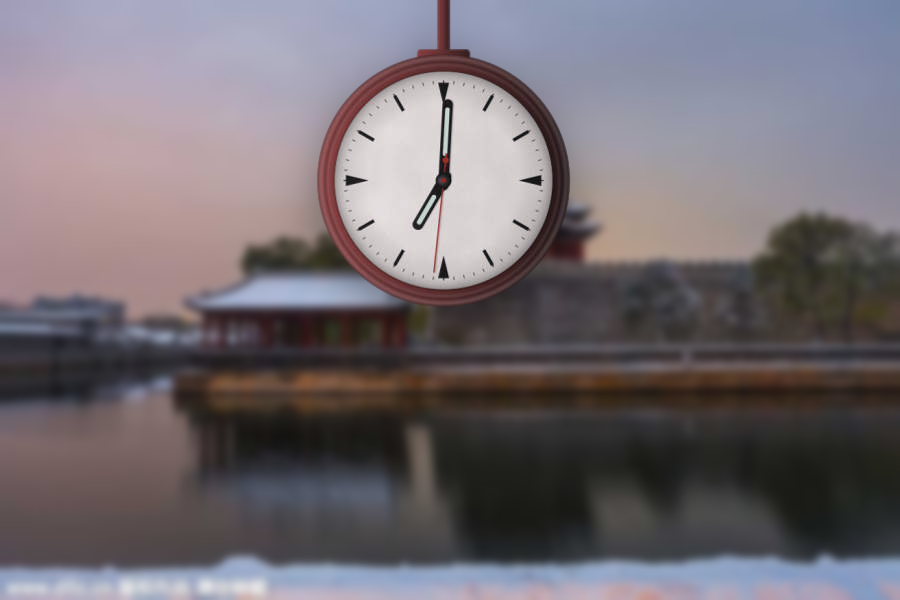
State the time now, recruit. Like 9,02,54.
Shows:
7,00,31
